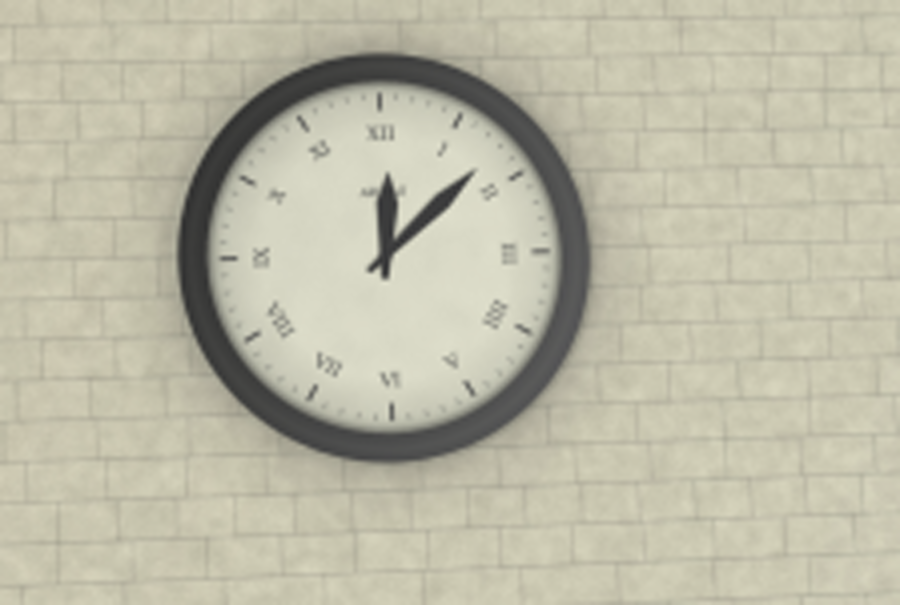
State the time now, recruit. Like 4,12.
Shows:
12,08
